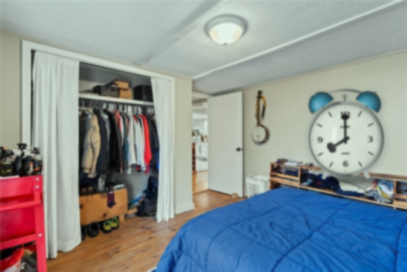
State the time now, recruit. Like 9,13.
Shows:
8,00
